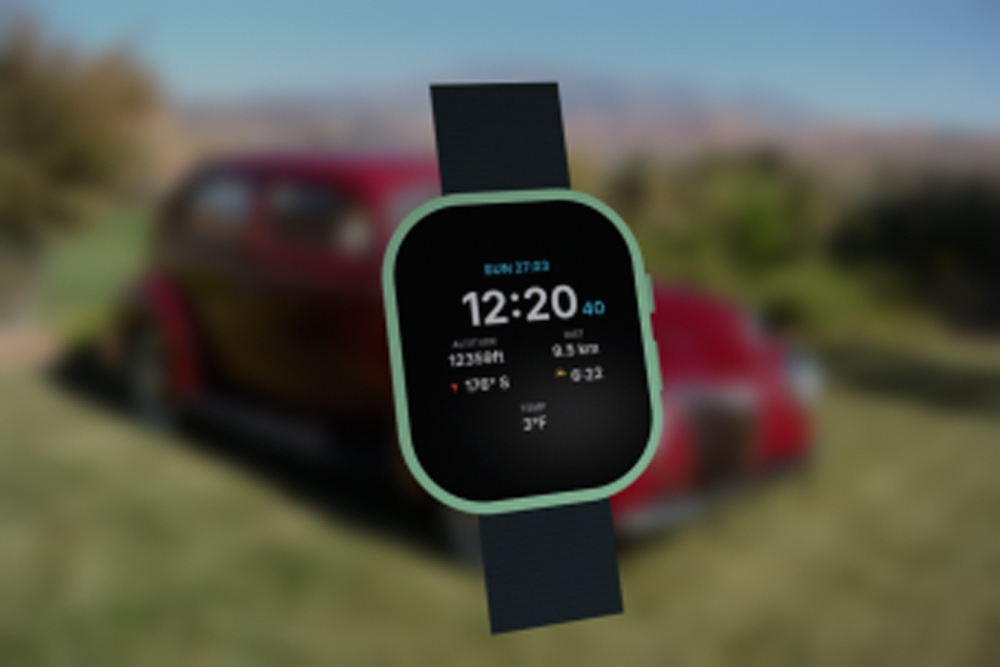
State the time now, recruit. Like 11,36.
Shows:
12,20
